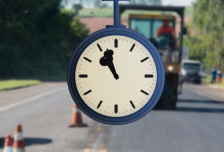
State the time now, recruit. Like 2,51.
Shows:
10,57
